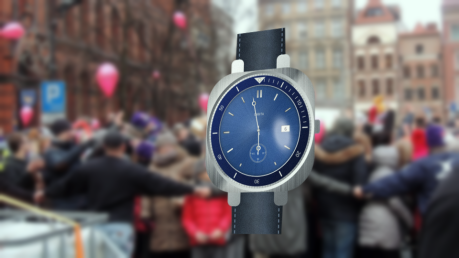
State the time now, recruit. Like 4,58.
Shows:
5,58
